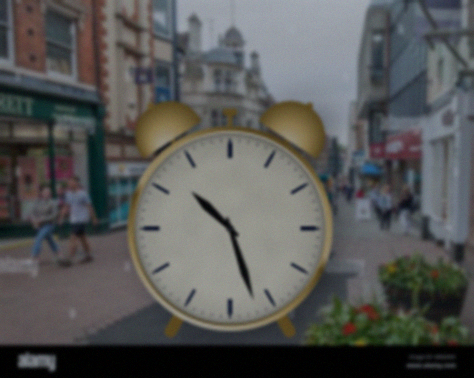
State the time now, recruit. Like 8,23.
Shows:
10,27
